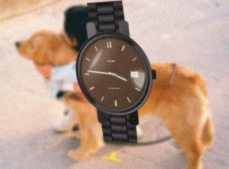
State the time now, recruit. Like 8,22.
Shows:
3,46
